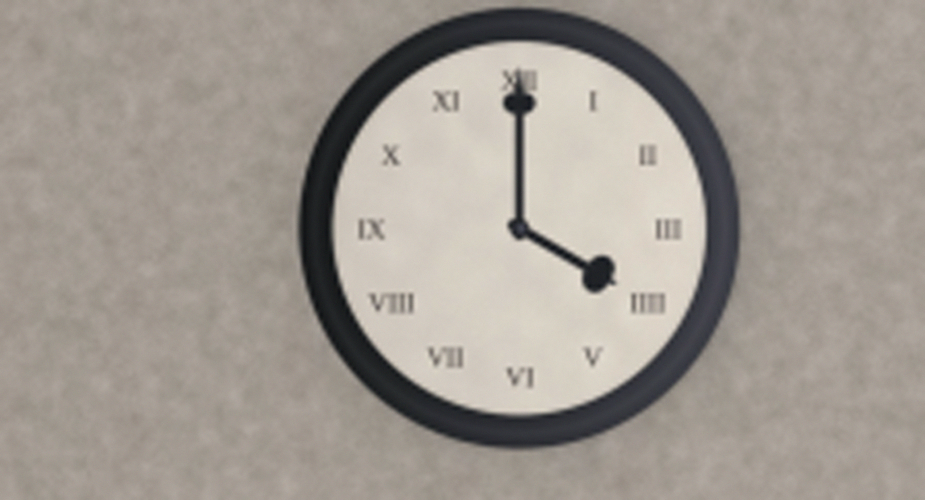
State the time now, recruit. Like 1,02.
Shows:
4,00
